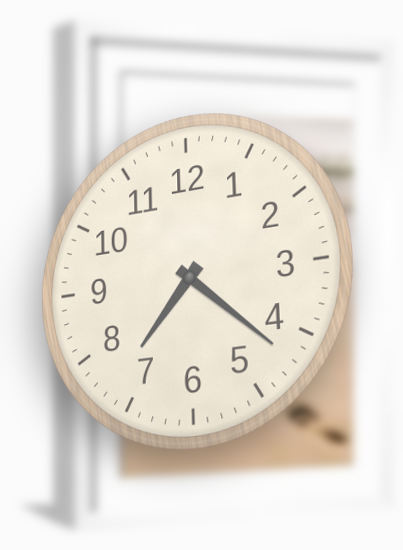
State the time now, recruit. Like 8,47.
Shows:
7,22
